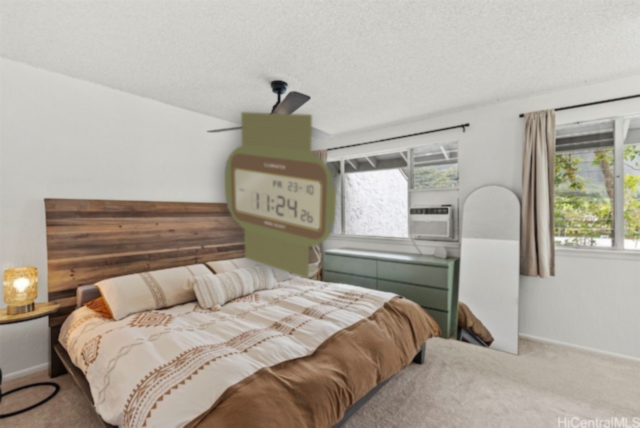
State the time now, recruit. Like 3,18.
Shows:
11,24
